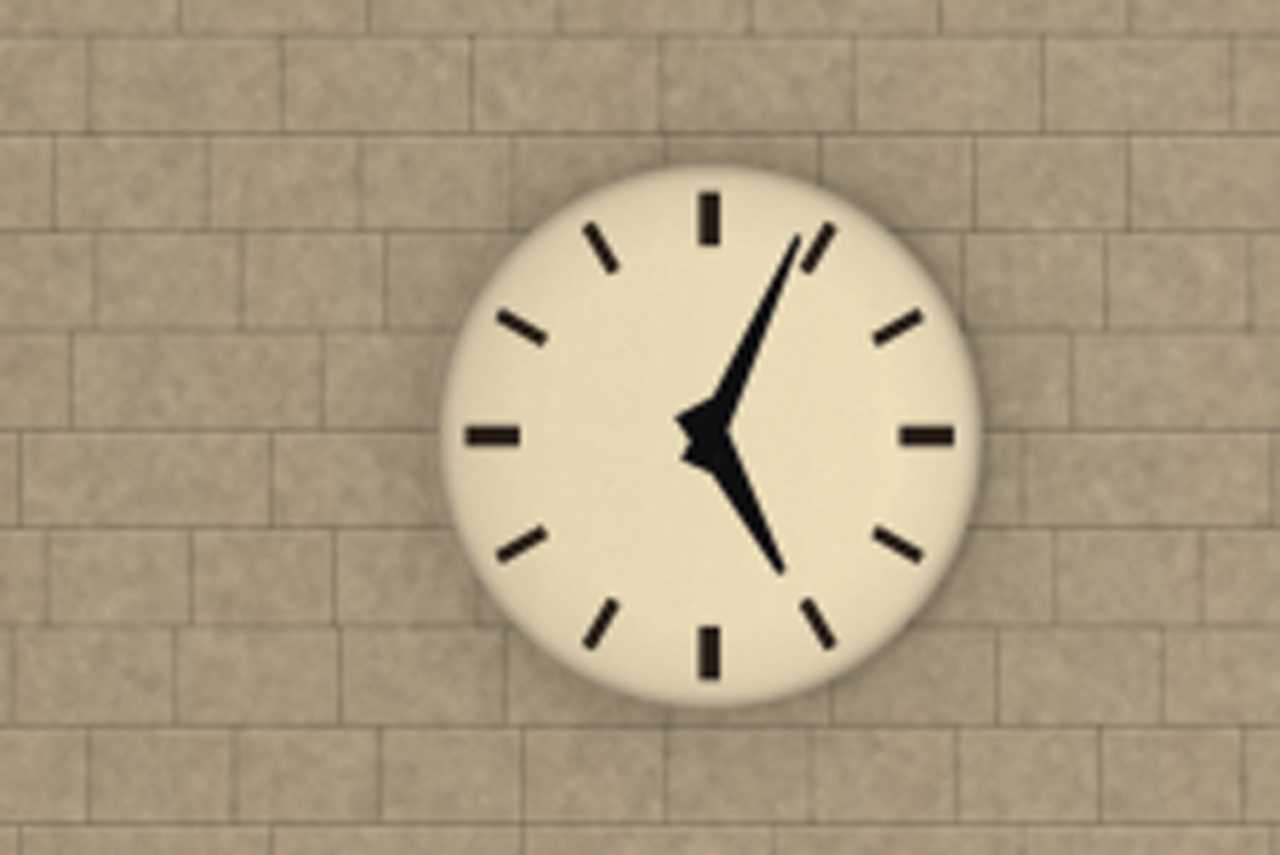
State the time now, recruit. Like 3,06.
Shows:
5,04
